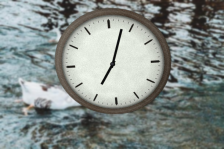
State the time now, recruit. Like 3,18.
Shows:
7,03
